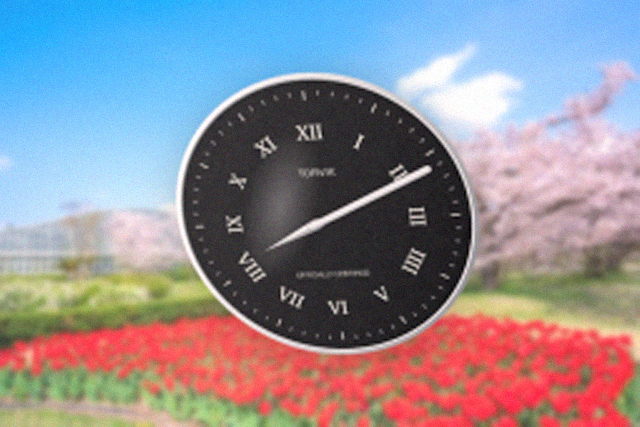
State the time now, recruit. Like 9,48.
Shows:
8,11
